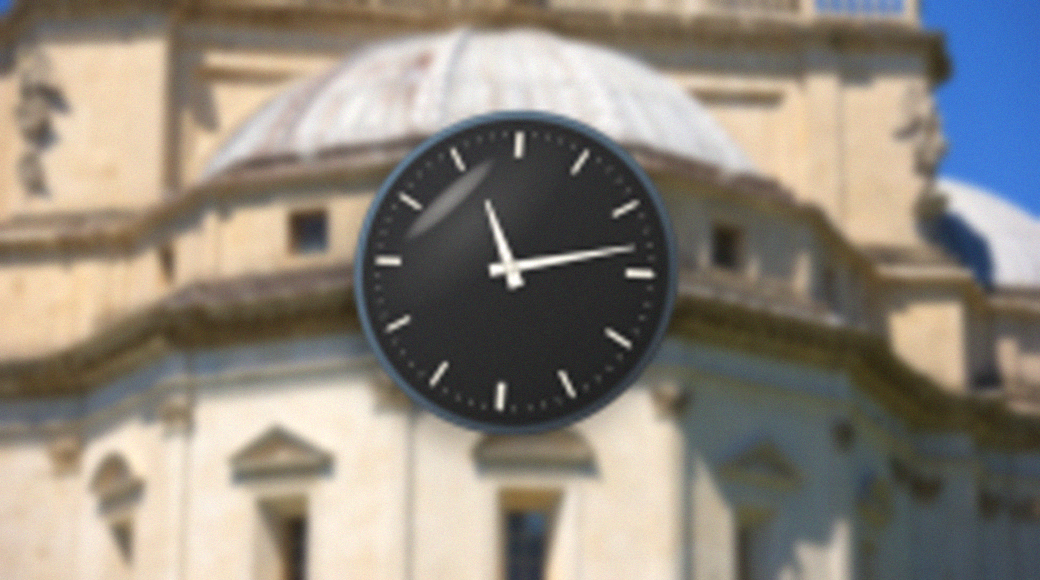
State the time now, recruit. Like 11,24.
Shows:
11,13
